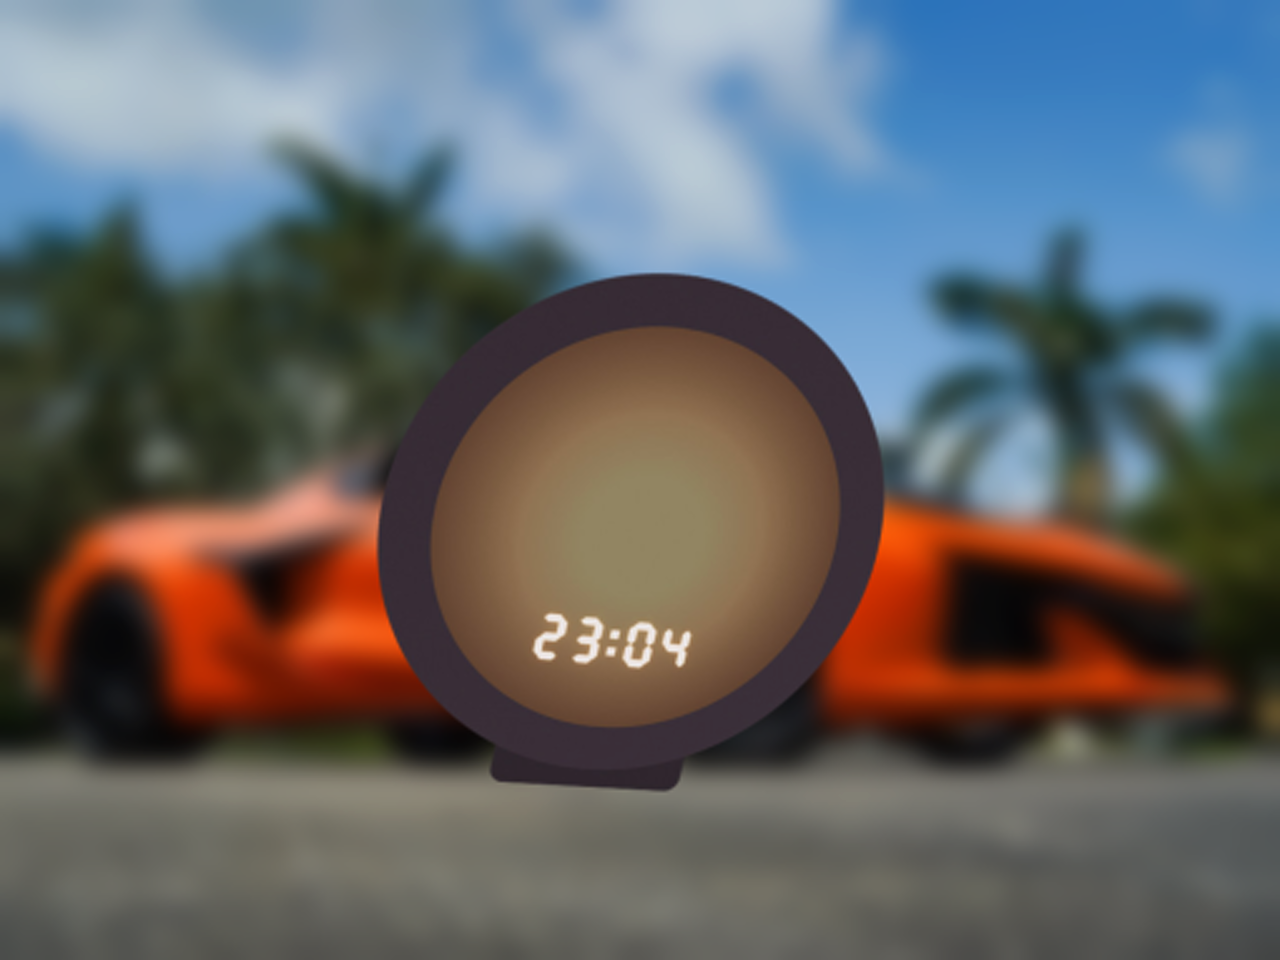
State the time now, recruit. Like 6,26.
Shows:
23,04
